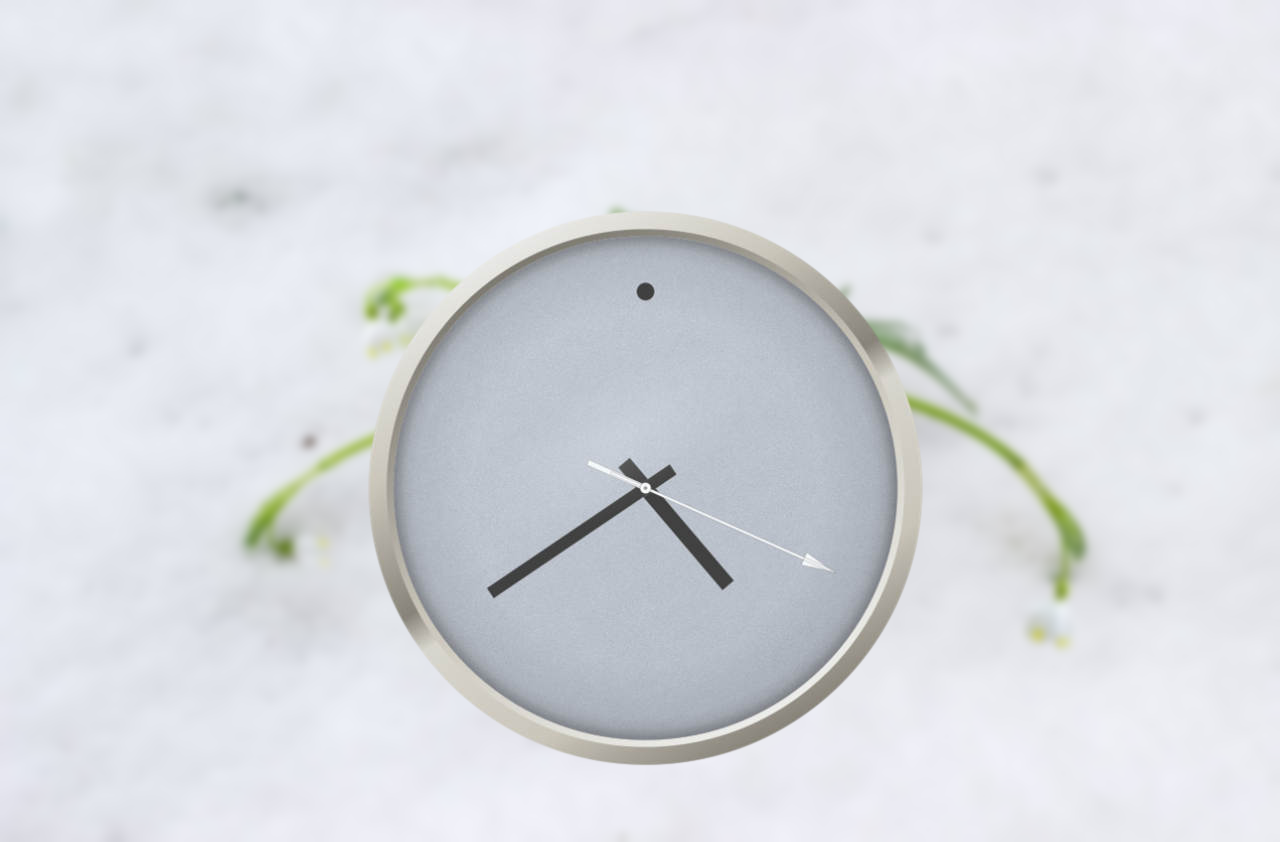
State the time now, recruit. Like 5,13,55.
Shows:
4,39,19
